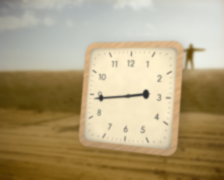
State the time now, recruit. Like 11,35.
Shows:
2,44
